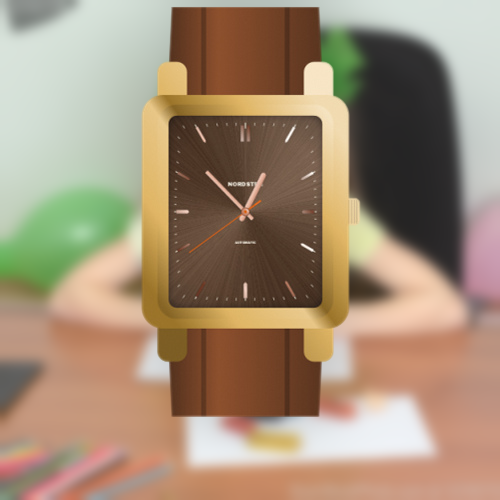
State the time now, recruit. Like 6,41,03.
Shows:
12,52,39
